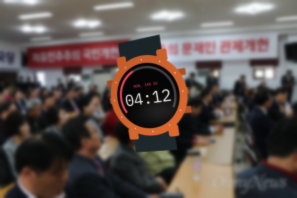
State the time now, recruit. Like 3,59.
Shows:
4,12
